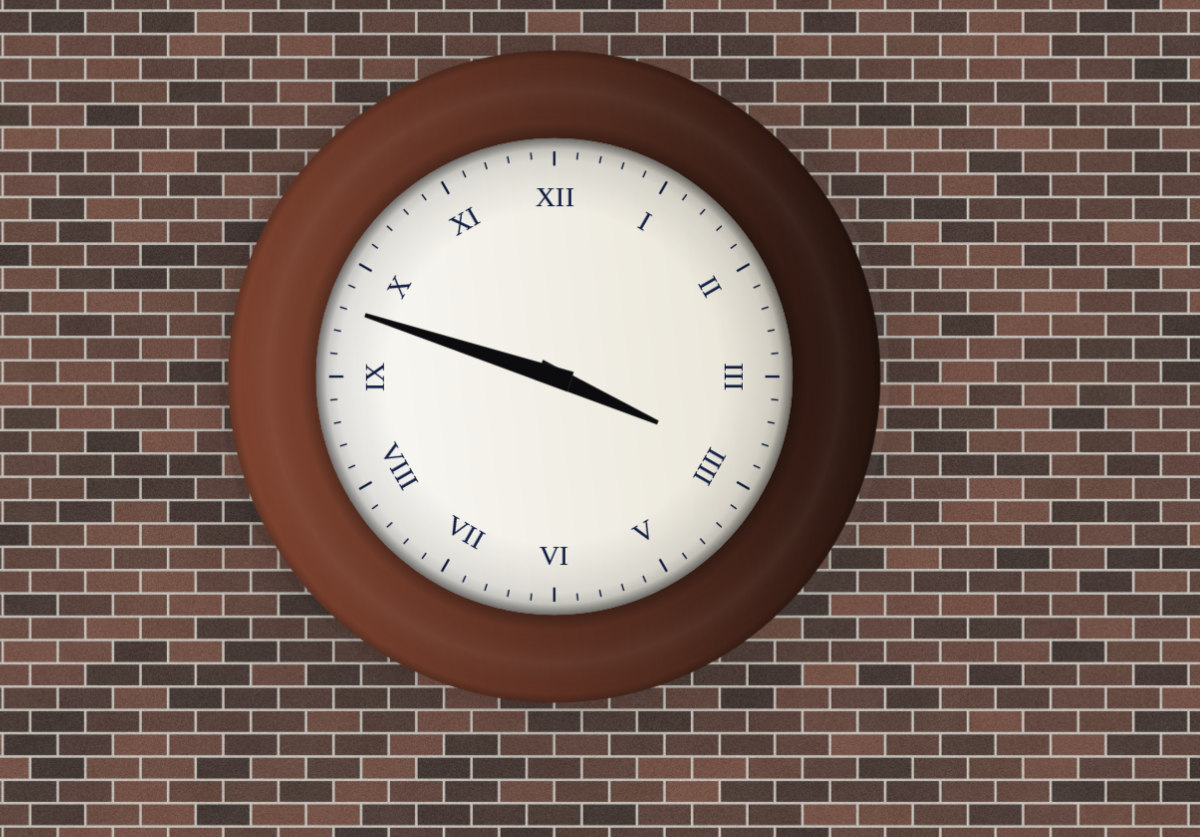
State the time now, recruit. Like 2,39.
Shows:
3,48
